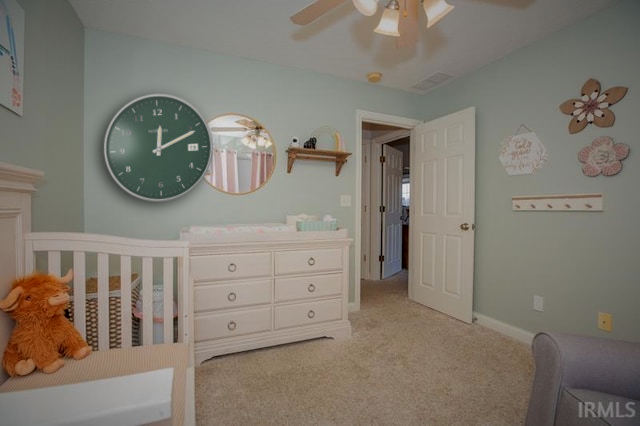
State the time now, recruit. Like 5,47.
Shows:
12,11
